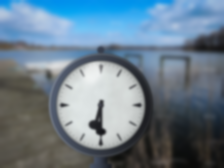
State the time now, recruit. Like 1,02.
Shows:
6,30
